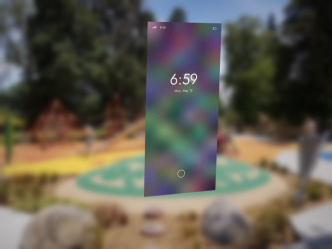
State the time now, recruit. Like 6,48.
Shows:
6,59
